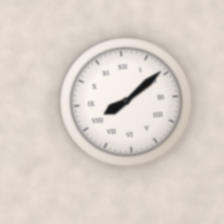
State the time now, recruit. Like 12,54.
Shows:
8,09
